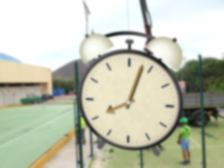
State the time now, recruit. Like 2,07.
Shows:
8,03
